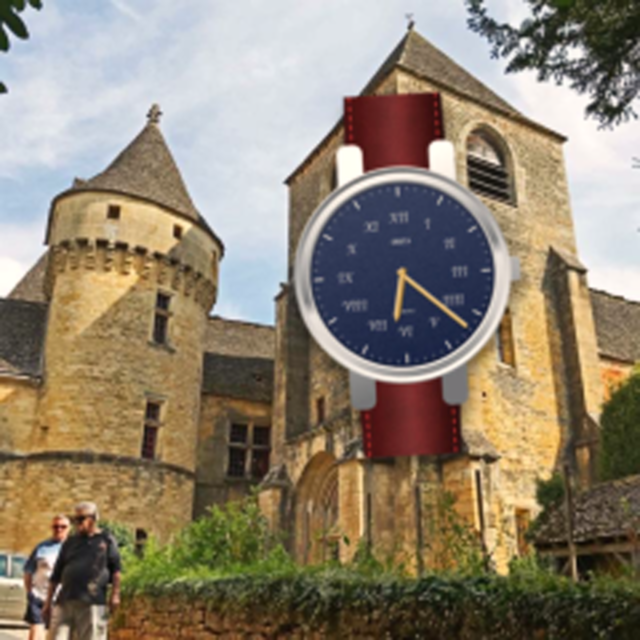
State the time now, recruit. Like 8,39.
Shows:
6,22
